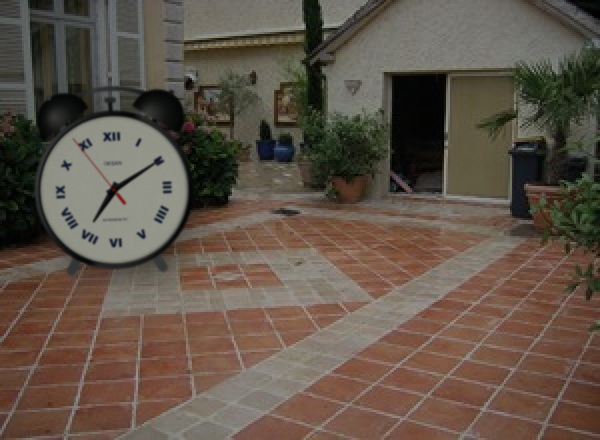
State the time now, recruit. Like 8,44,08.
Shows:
7,09,54
